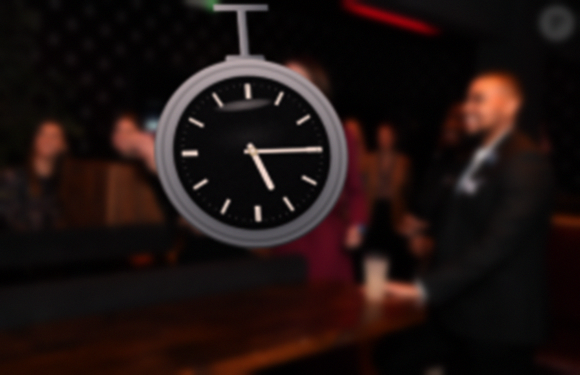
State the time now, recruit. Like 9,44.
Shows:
5,15
